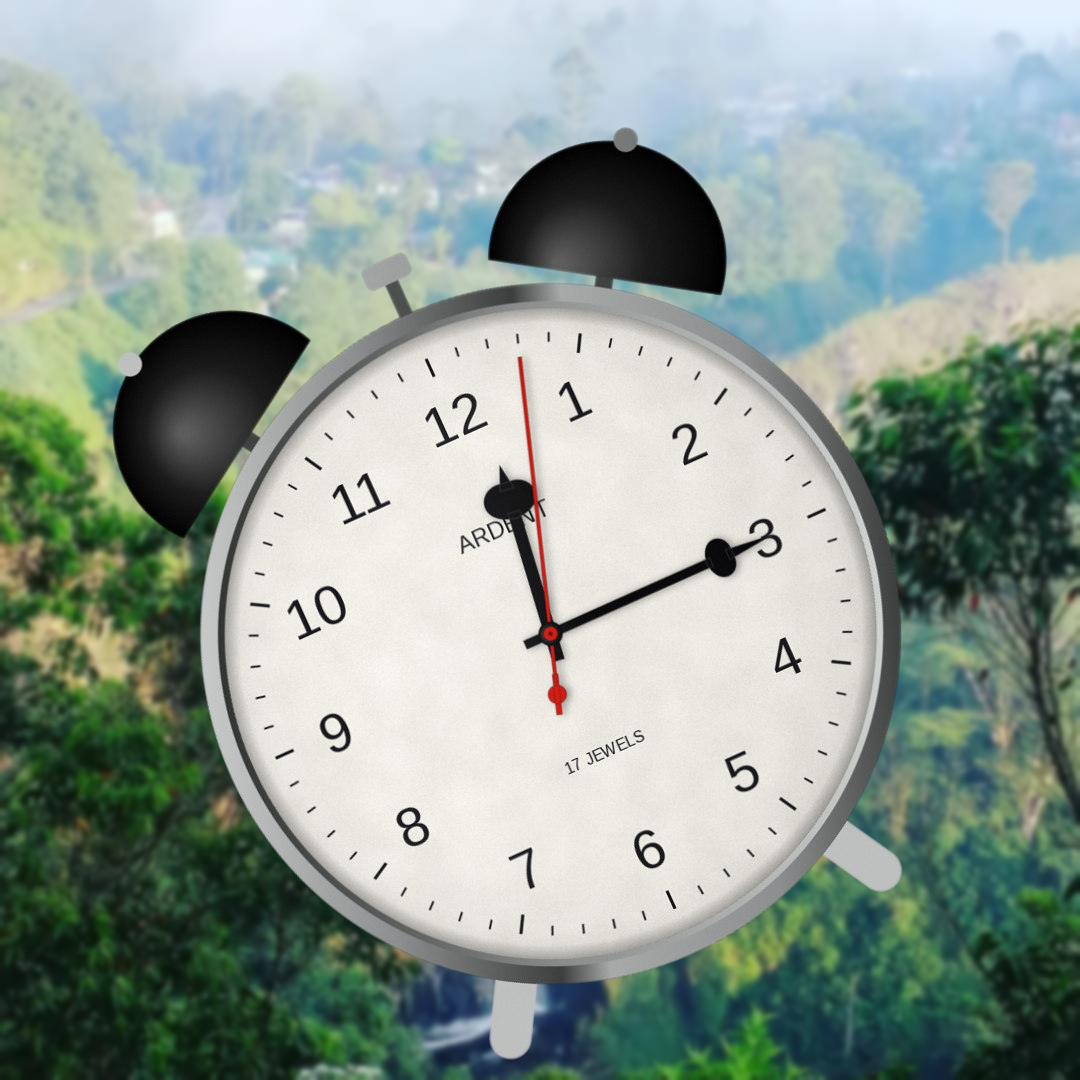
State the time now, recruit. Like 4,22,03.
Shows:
12,15,03
